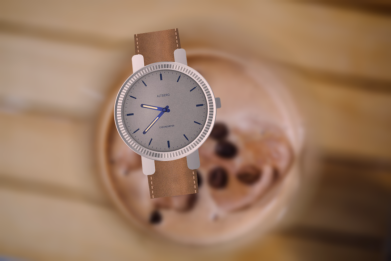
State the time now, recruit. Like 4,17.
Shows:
9,38
